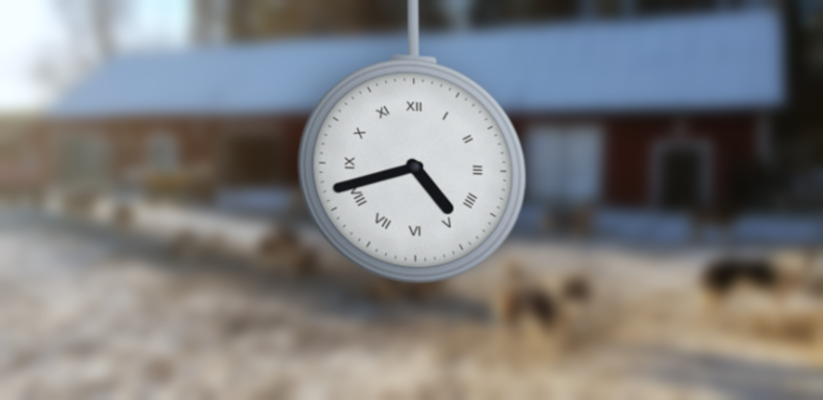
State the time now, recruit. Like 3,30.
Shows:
4,42
